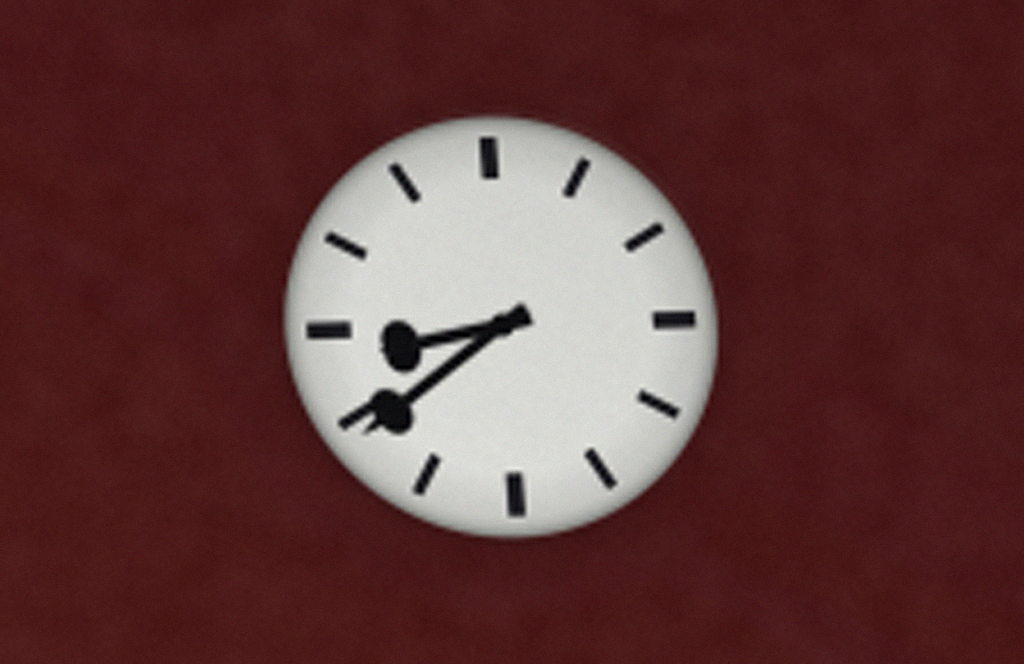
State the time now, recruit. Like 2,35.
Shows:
8,39
